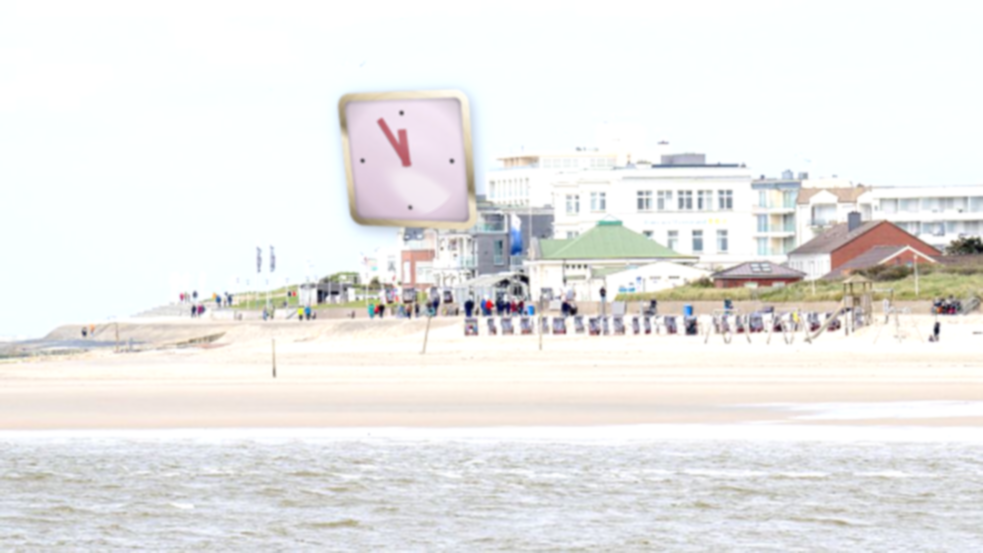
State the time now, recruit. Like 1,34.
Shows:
11,55
